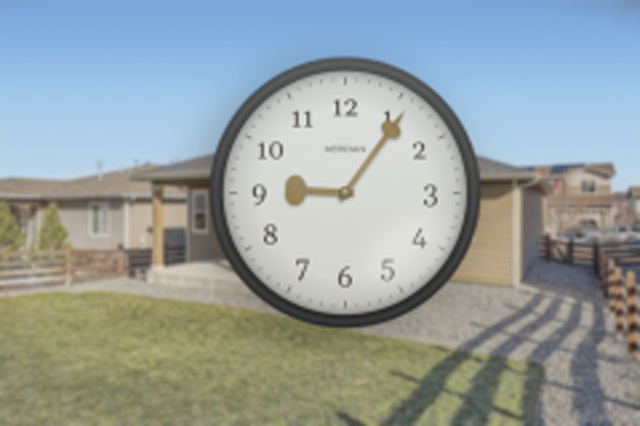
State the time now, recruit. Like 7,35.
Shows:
9,06
